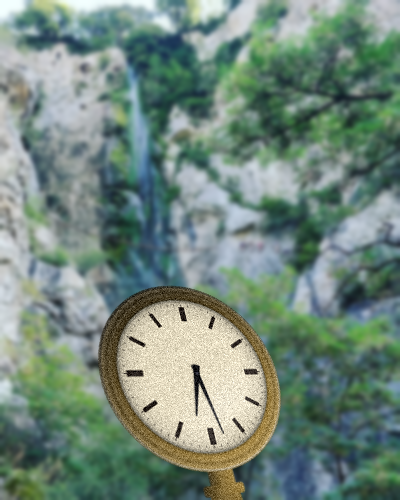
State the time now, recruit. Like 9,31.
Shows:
6,28
